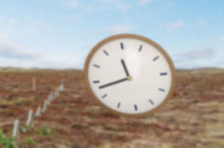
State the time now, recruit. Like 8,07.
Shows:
11,43
